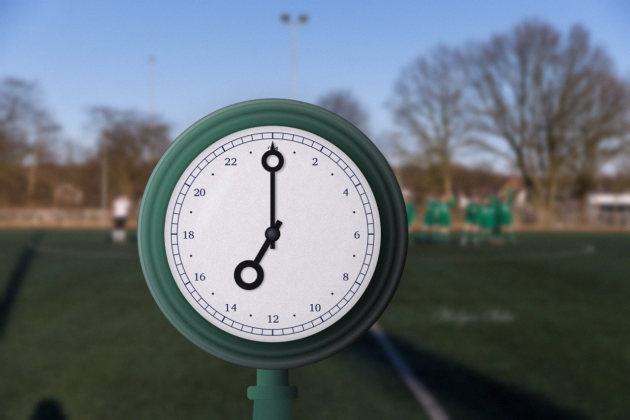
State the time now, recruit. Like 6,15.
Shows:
14,00
